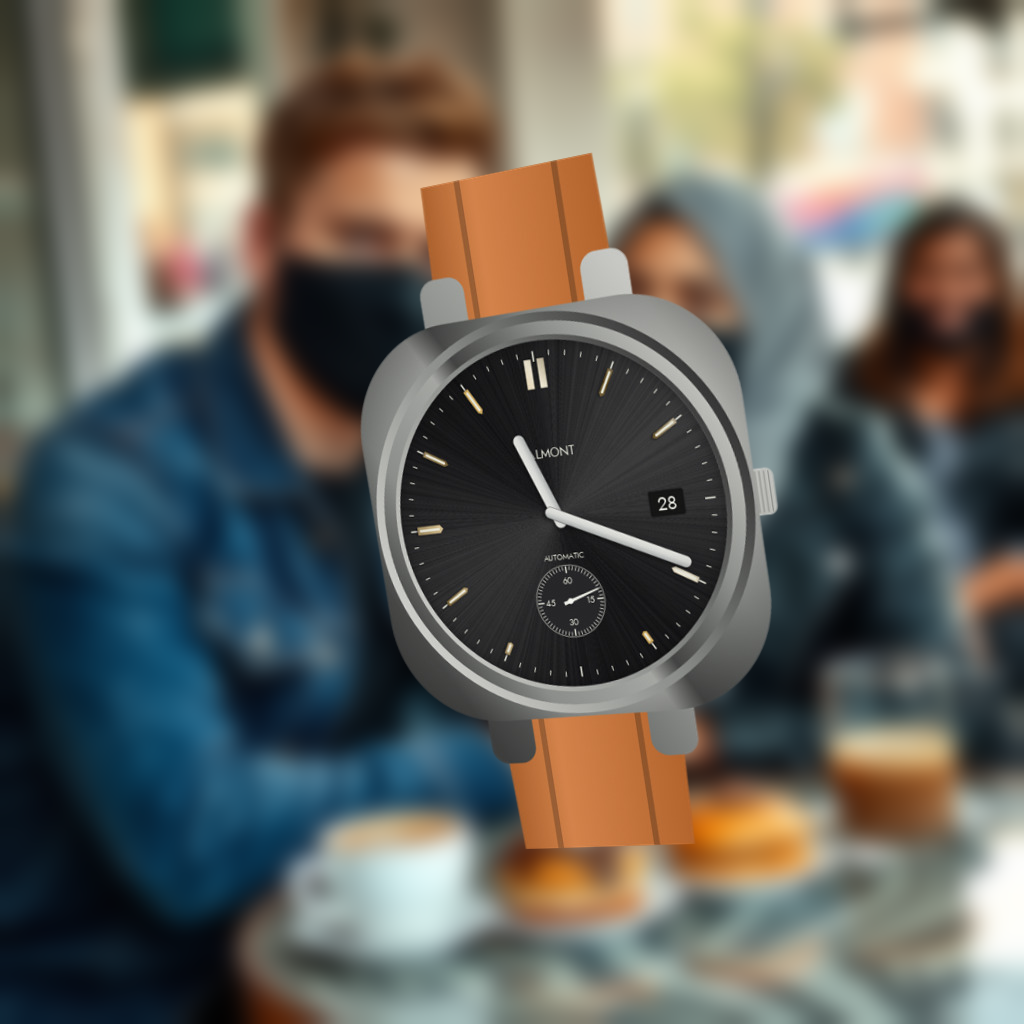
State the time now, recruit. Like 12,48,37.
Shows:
11,19,12
